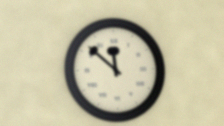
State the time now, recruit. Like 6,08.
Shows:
11,52
